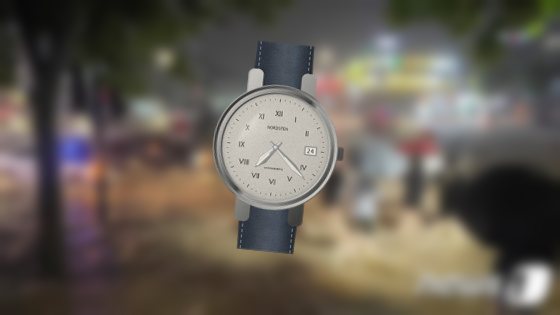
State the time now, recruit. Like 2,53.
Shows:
7,22
